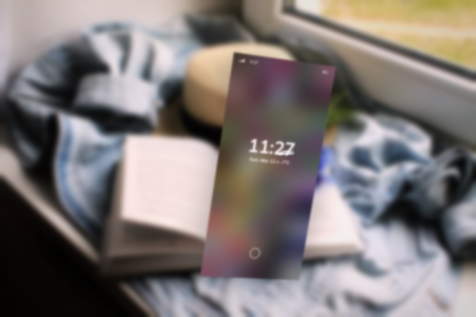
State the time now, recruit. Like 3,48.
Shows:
11,27
